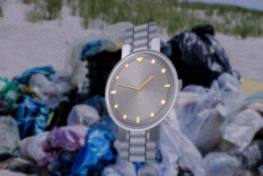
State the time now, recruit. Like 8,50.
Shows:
1,48
